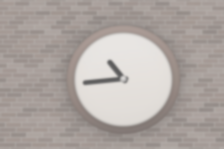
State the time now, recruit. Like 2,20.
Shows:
10,44
